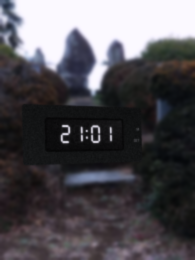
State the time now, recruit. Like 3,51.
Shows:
21,01
